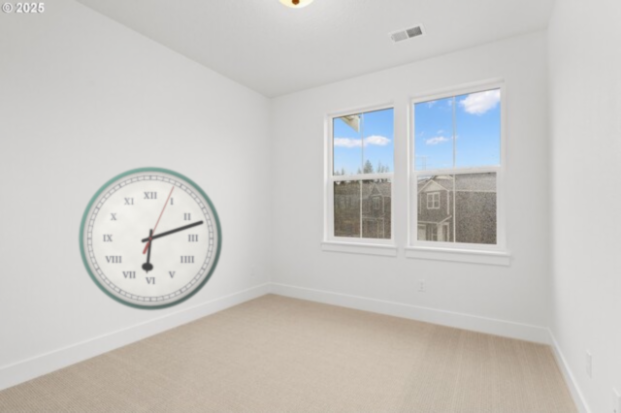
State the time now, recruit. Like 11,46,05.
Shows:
6,12,04
